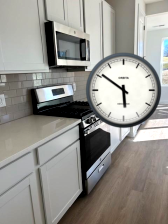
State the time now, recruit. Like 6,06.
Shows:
5,51
